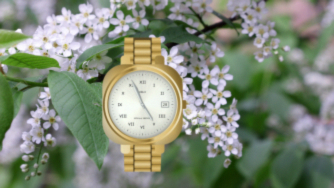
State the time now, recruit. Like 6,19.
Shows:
4,56
